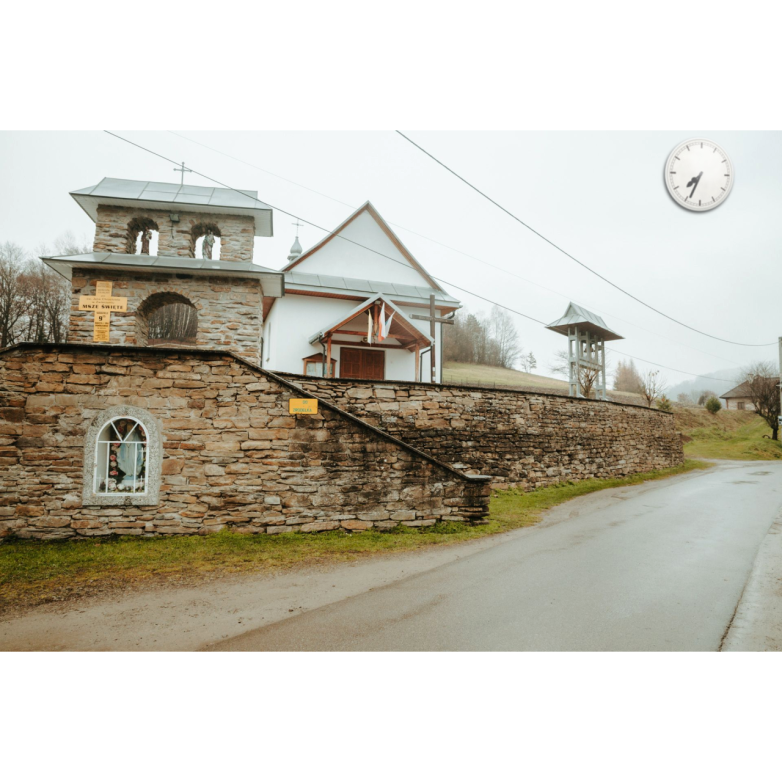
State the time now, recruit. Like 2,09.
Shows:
7,34
